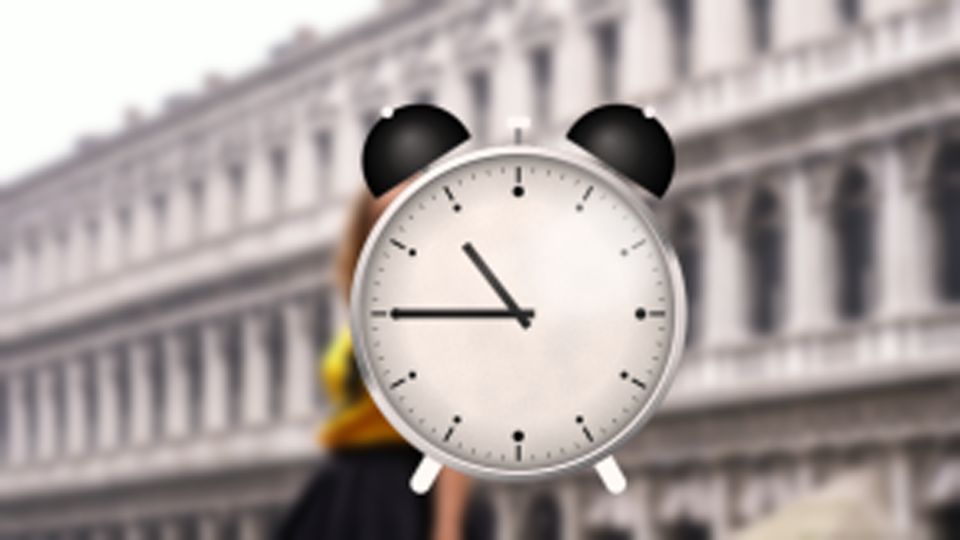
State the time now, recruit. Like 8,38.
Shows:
10,45
